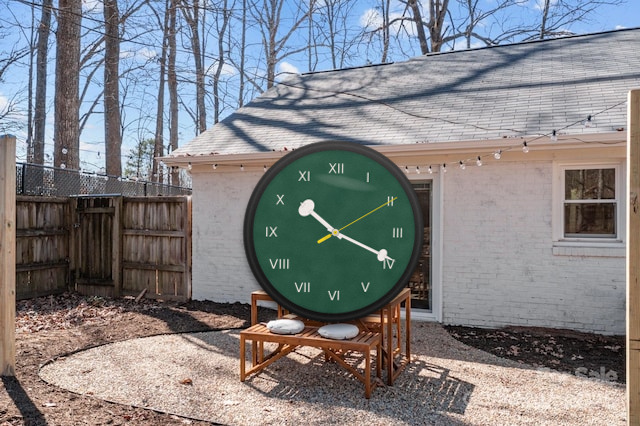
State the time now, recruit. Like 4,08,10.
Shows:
10,19,10
